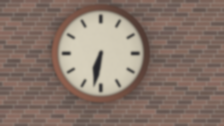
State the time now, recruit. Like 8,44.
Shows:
6,32
